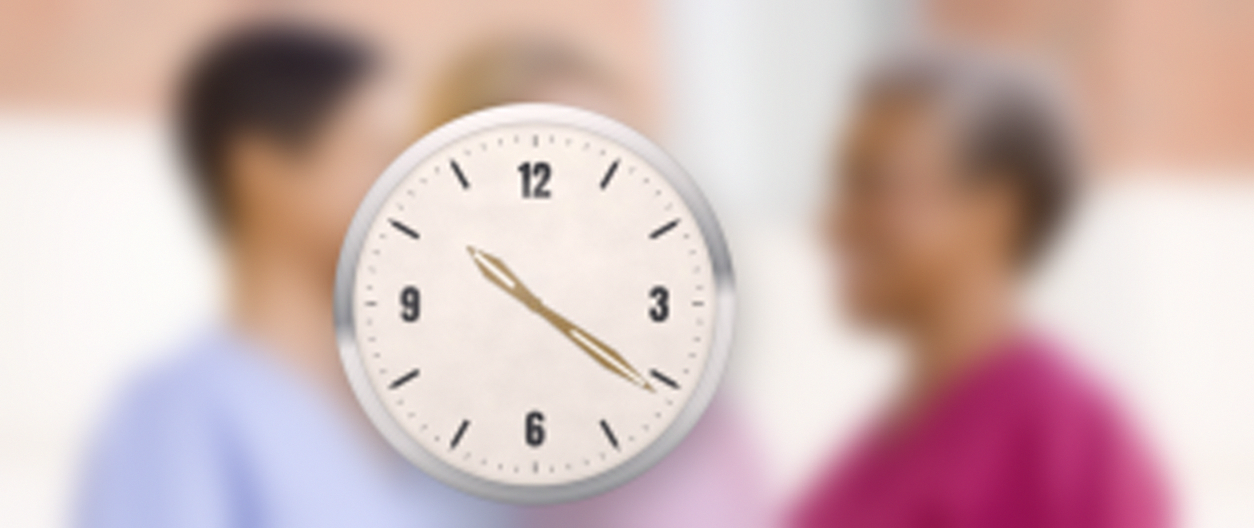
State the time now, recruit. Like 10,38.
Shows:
10,21
